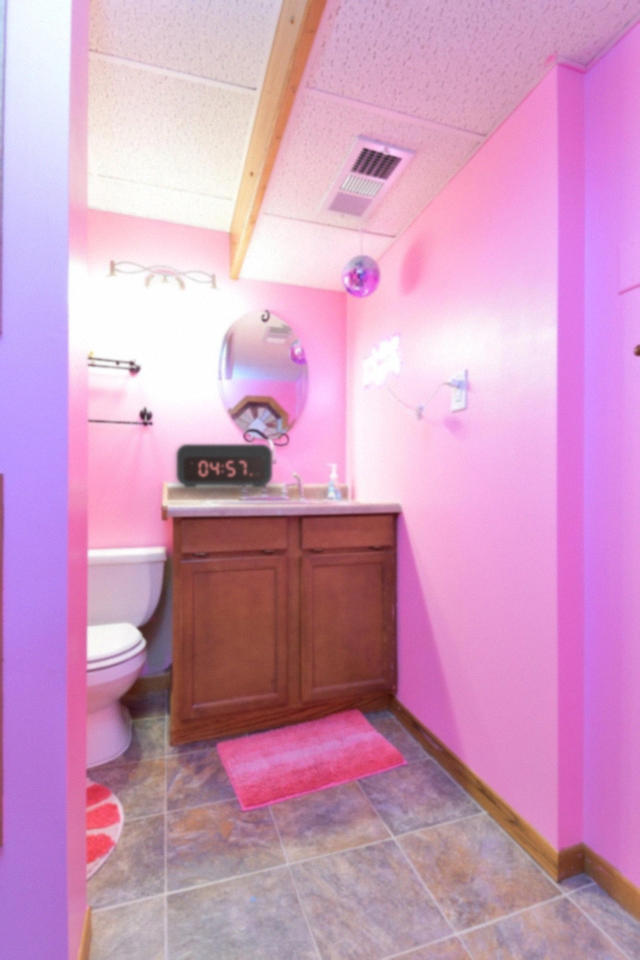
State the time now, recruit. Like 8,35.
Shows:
4,57
